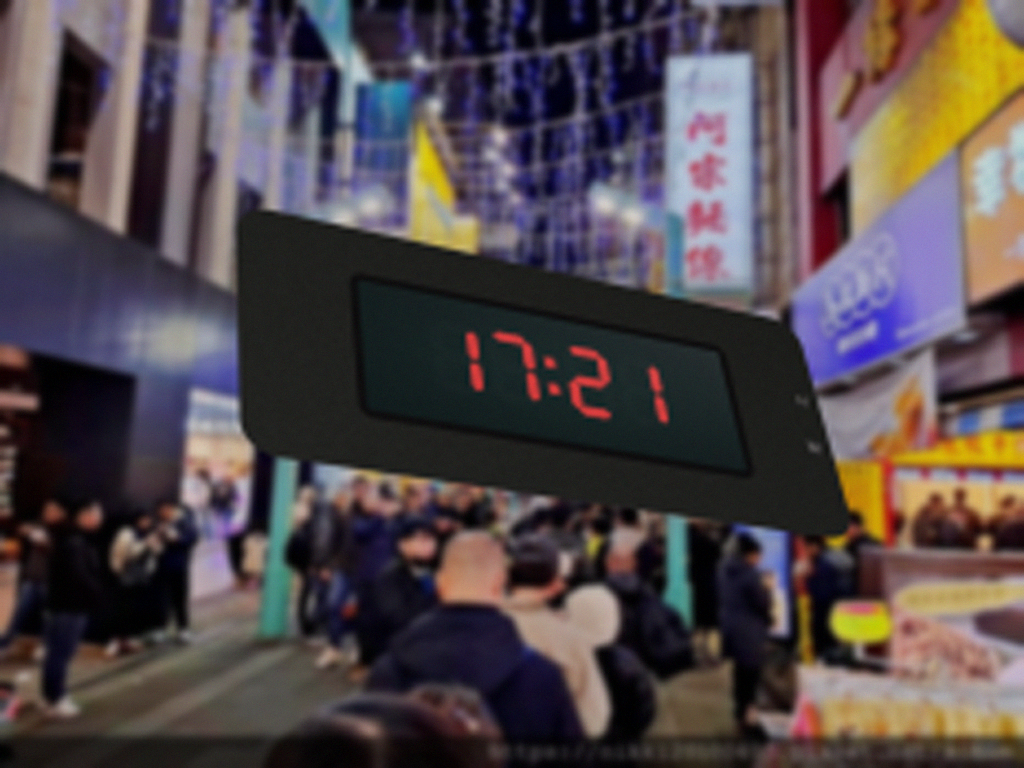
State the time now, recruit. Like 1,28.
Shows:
17,21
